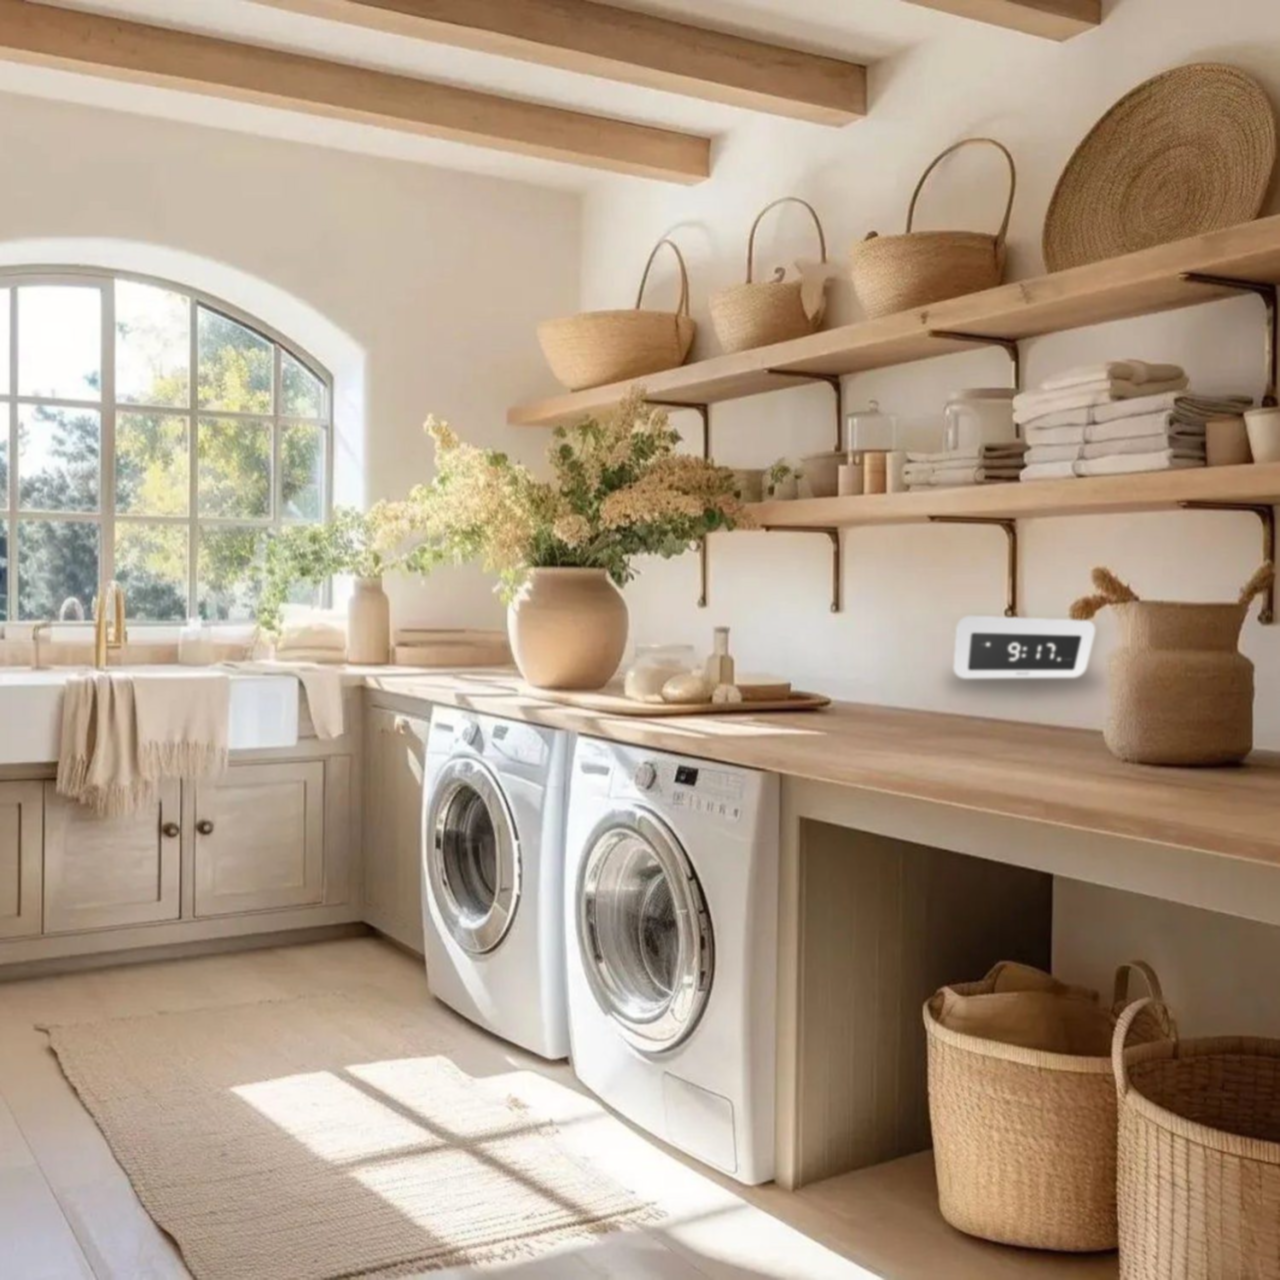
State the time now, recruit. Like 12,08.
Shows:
9,17
